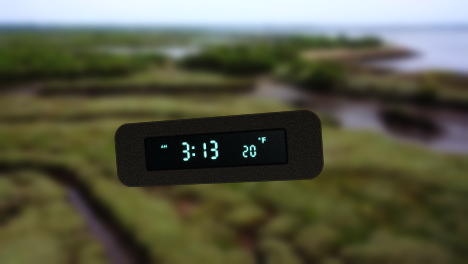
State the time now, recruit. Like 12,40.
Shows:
3,13
